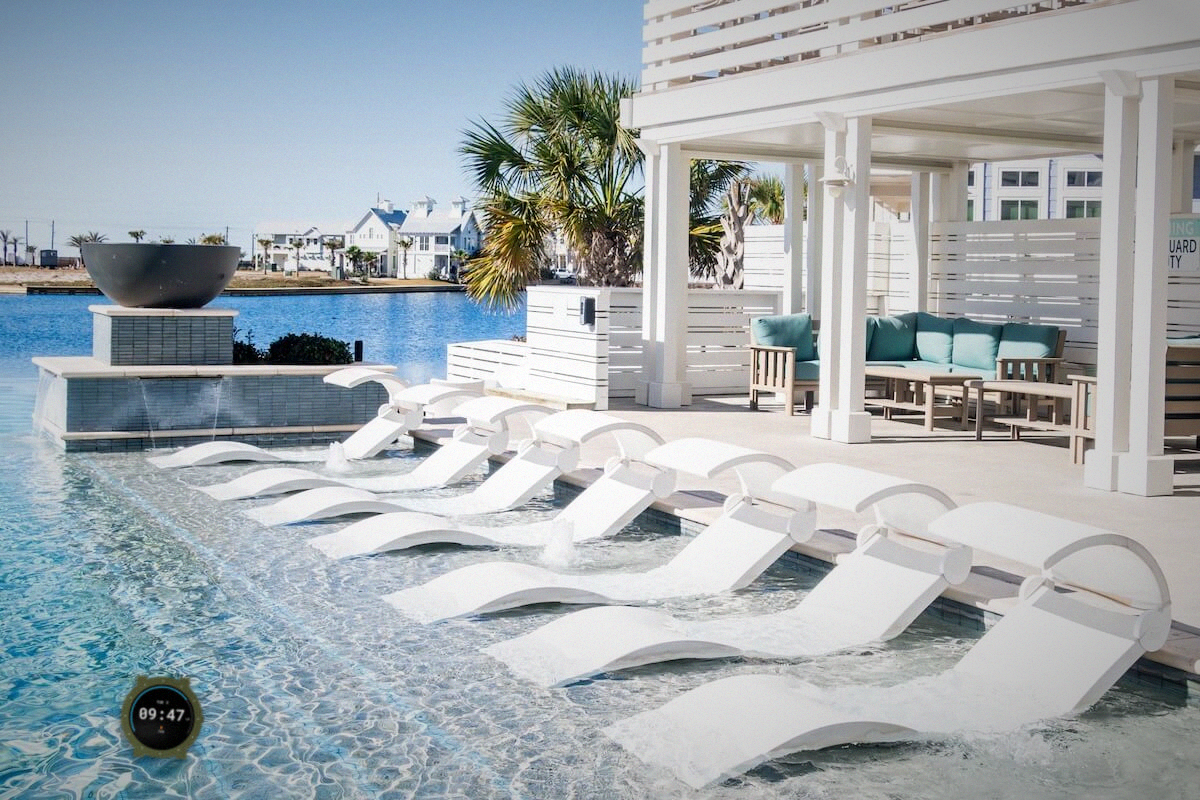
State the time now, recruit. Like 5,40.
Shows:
9,47
